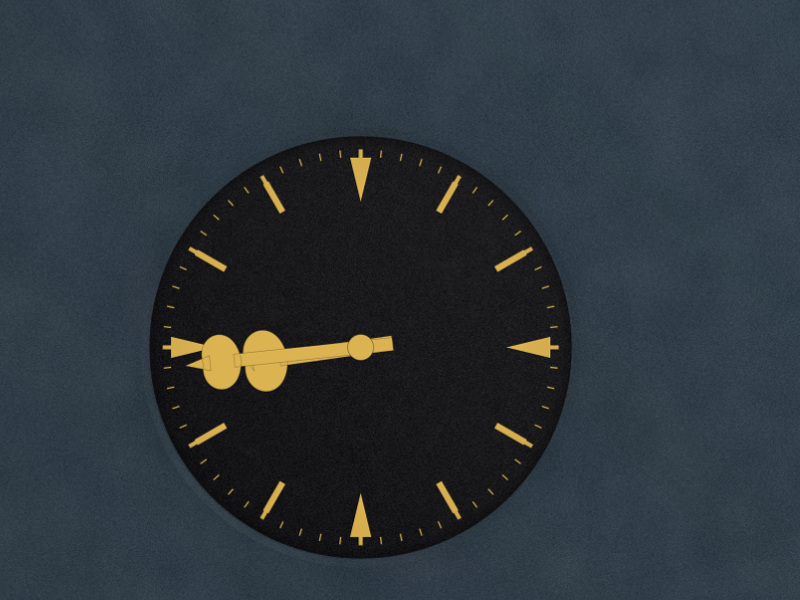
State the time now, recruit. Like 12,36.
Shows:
8,44
